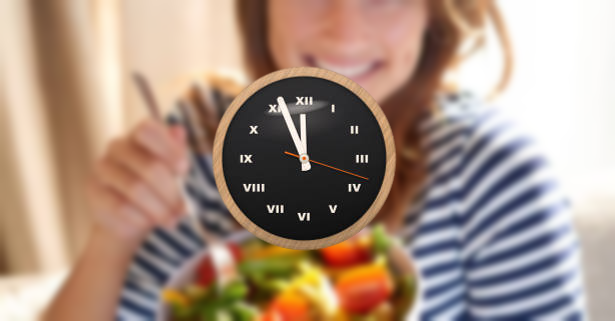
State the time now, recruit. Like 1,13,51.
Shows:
11,56,18
